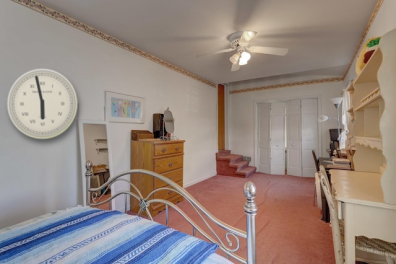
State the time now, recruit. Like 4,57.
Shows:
5,58
